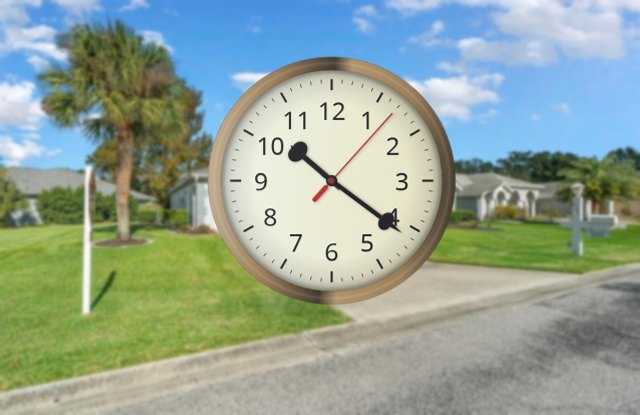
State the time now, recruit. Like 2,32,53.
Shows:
10,21,07
